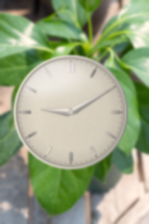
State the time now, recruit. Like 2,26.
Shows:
9,10
